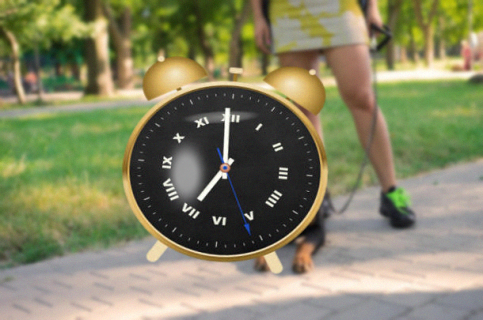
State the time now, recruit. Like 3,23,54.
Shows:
6,59,26
